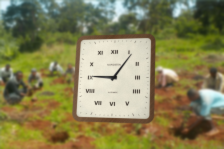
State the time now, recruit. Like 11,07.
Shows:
9,06
